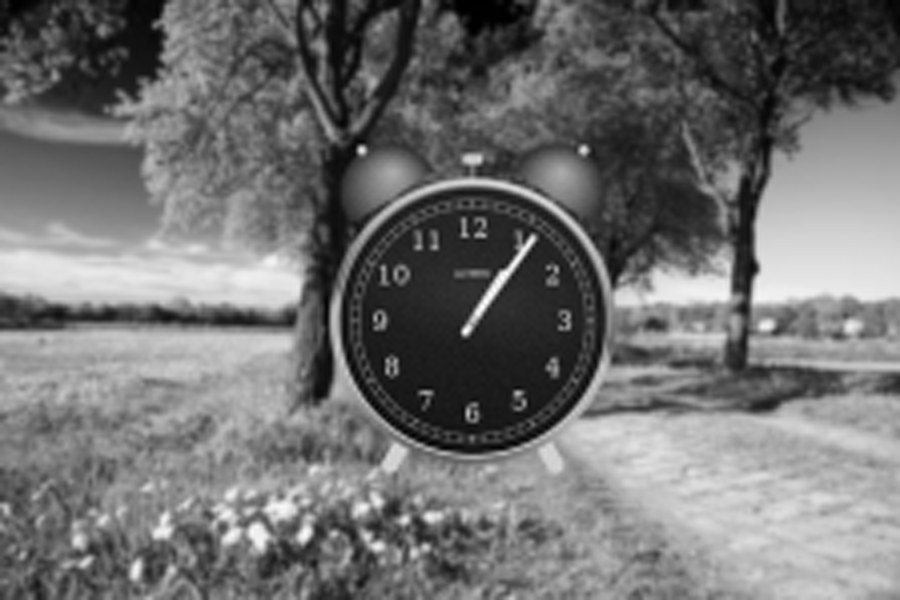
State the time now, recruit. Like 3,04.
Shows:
1,06
